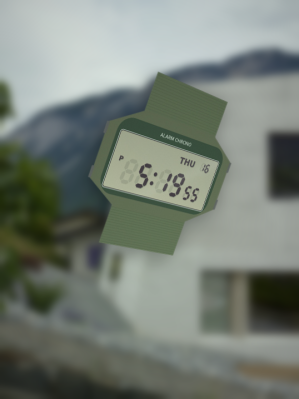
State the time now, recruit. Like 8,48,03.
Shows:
5,19,55
